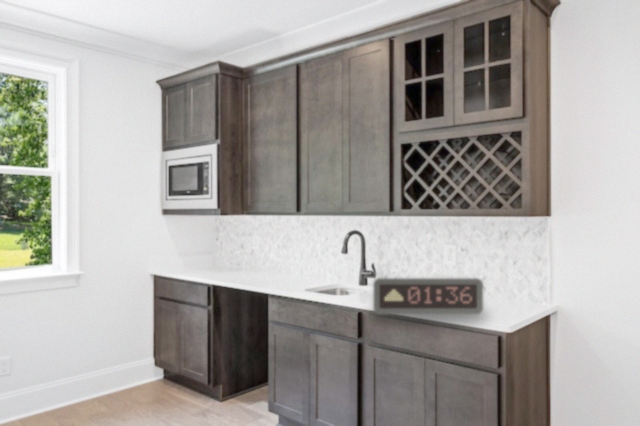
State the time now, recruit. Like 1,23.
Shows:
1,36
